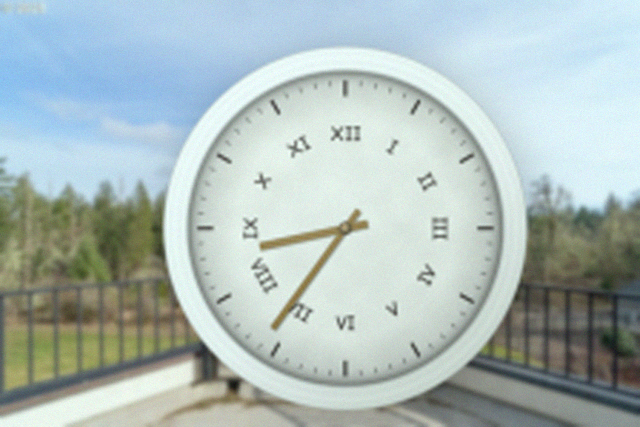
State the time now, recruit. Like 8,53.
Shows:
8,36
